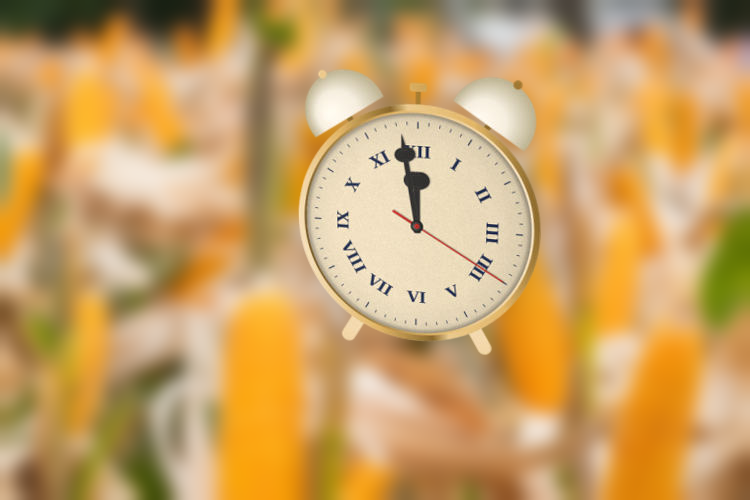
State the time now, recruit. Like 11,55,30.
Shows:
11,58,20
